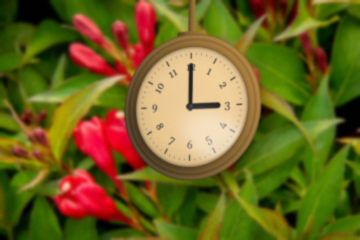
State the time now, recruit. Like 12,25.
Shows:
3,00
